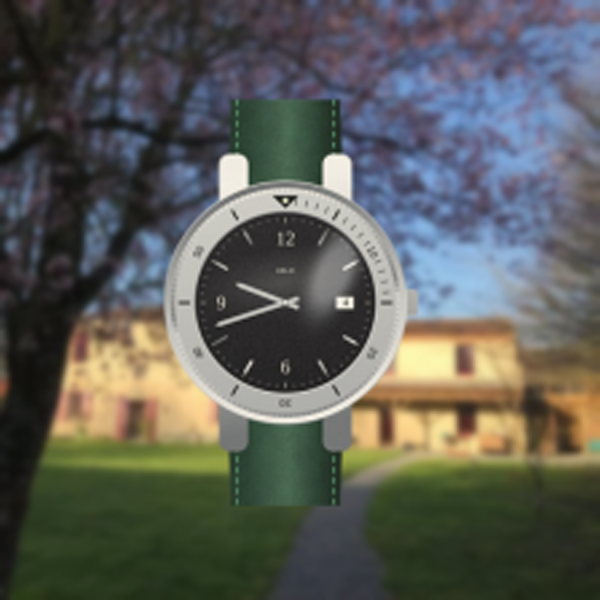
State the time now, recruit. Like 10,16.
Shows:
9,42
